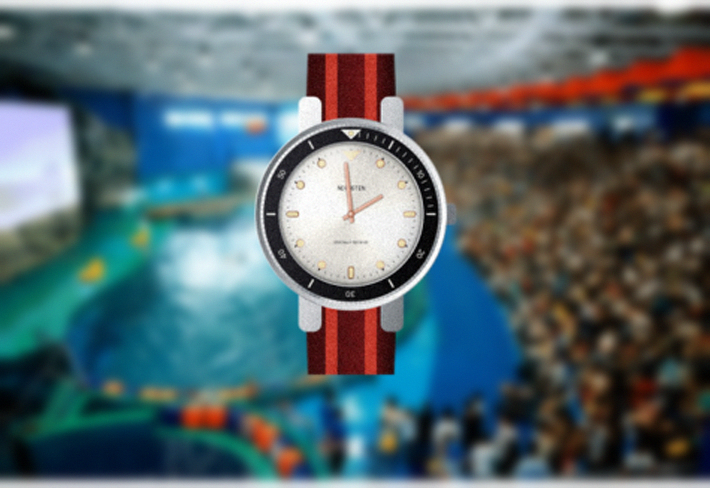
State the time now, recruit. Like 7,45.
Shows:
1,59
